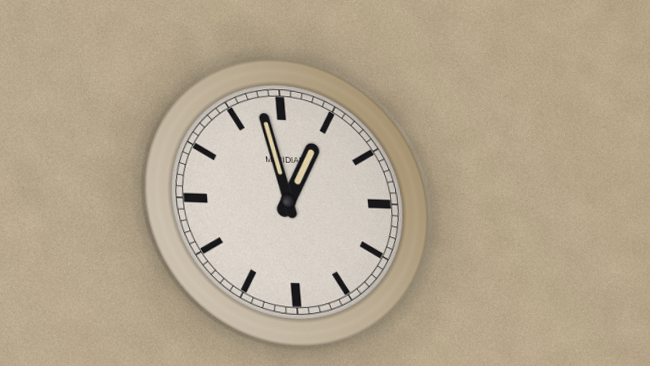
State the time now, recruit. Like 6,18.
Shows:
12,58
